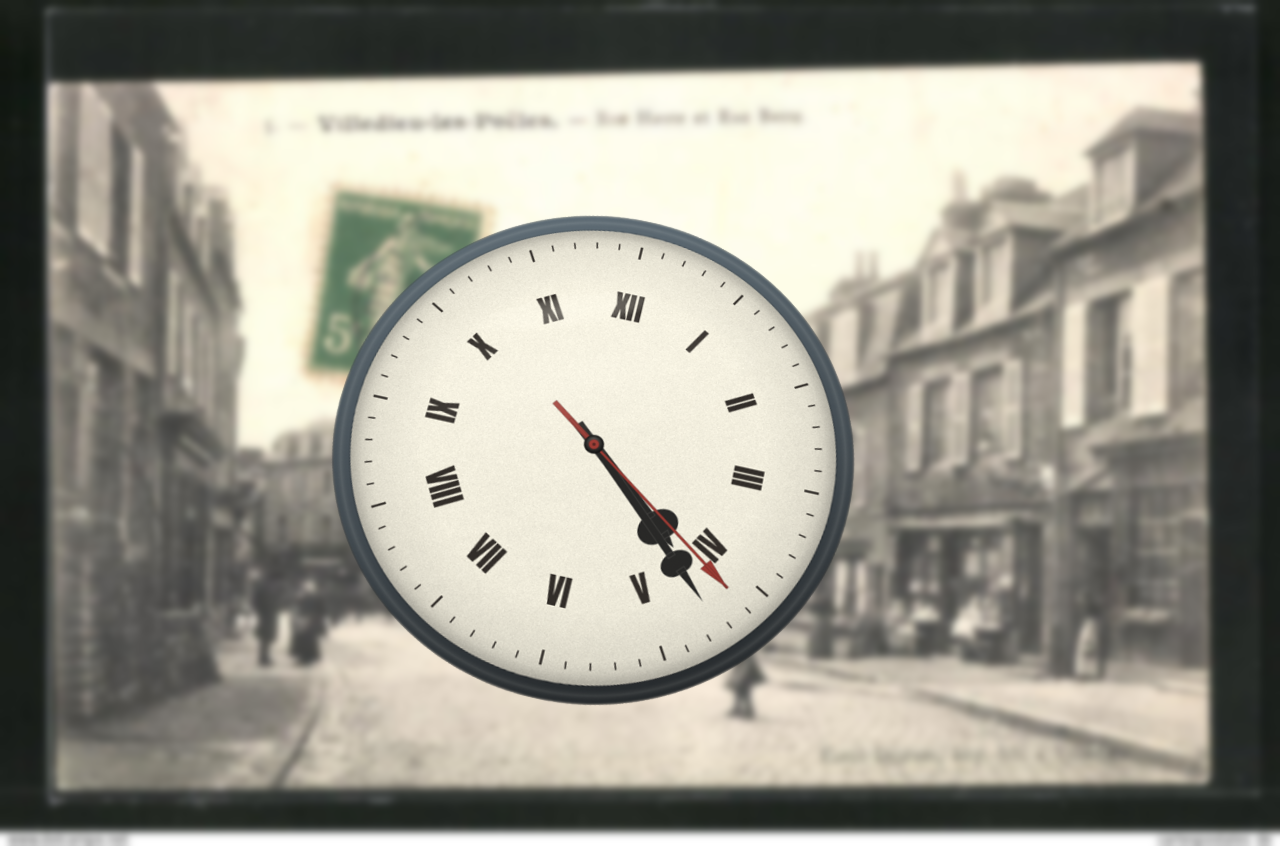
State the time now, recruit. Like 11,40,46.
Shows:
4,22,21
